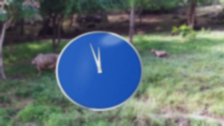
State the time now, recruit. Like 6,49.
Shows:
11,57
